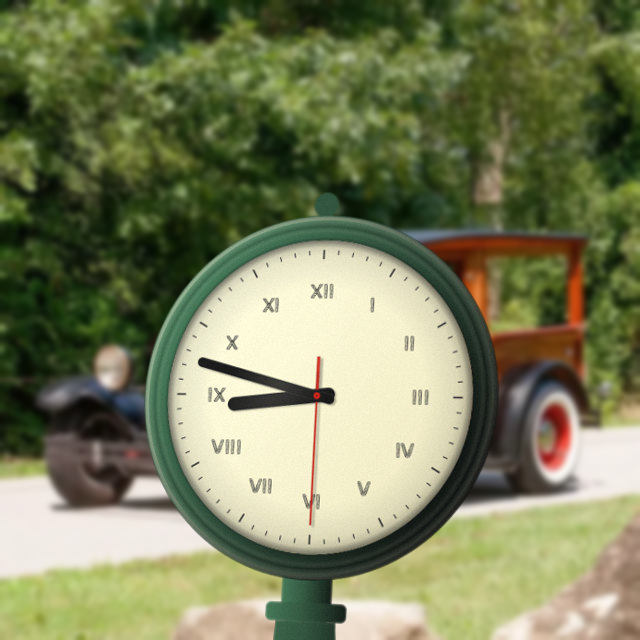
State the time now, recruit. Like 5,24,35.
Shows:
8,47,30
